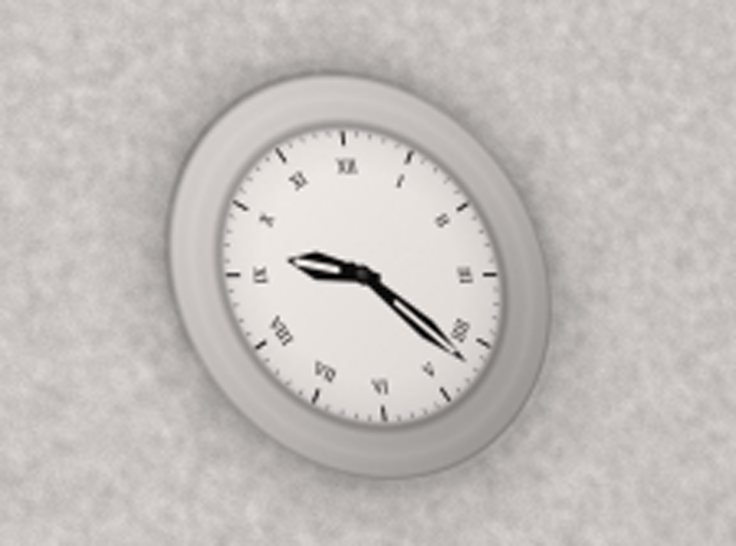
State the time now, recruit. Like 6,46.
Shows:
9,22
